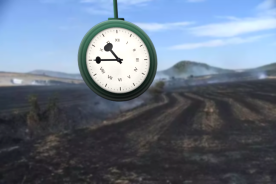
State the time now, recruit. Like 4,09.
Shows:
10,45
